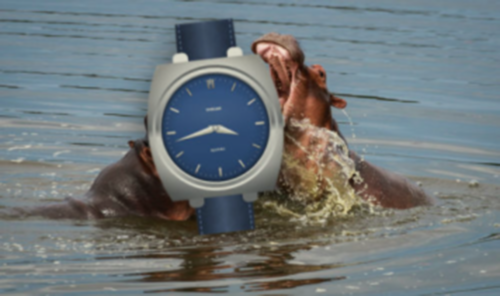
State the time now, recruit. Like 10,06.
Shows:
3,43
